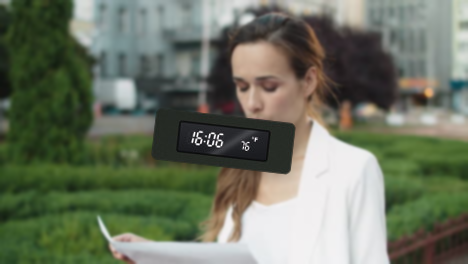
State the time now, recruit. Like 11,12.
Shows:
16,06
